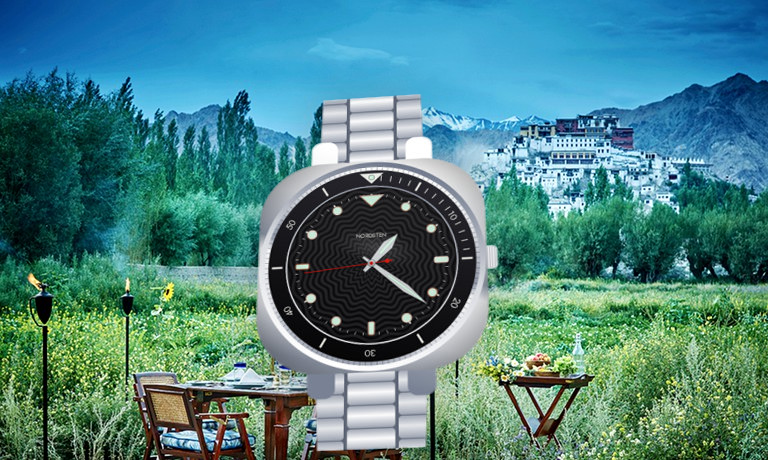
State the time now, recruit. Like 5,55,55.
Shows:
1,21,44
